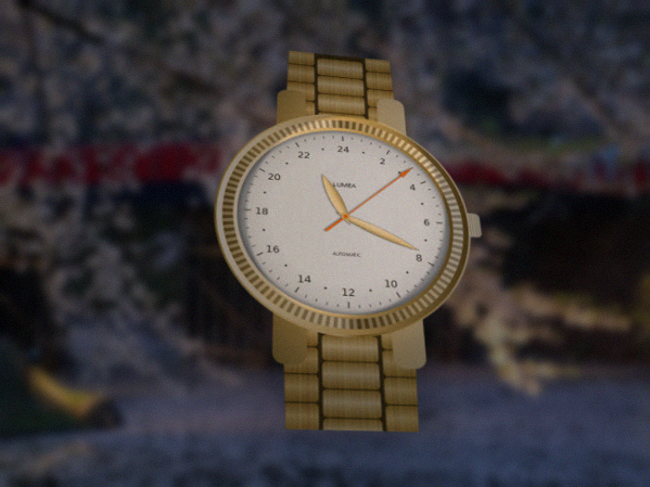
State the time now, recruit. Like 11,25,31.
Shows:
22,19,08
